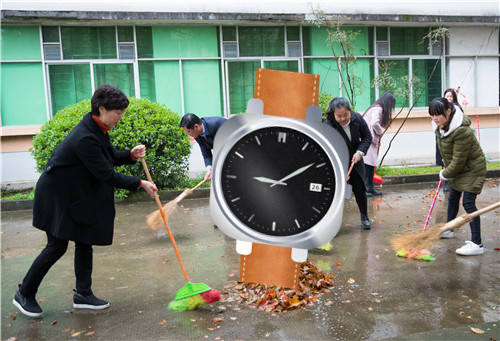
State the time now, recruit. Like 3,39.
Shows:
9,09
